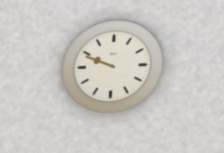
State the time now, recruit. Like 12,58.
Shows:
9,49
